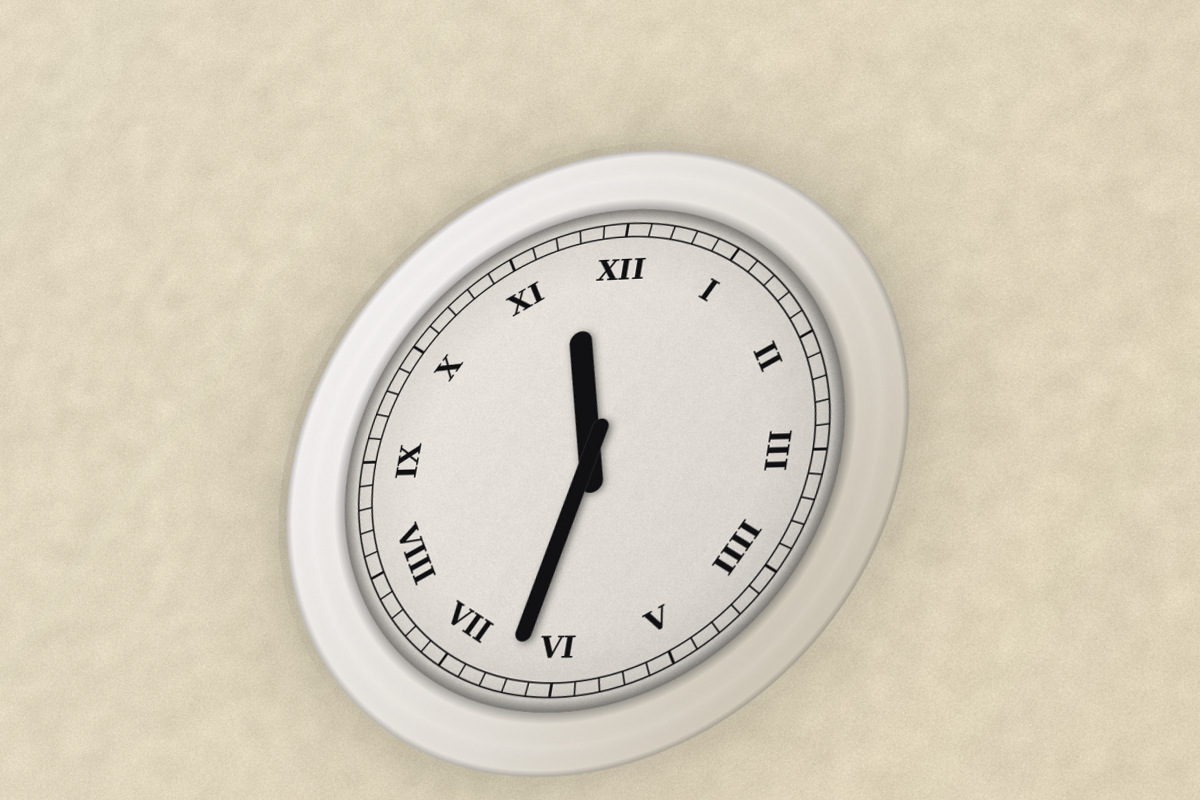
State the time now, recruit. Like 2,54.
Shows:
11,32
